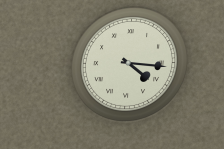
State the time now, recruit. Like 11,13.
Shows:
4,16
